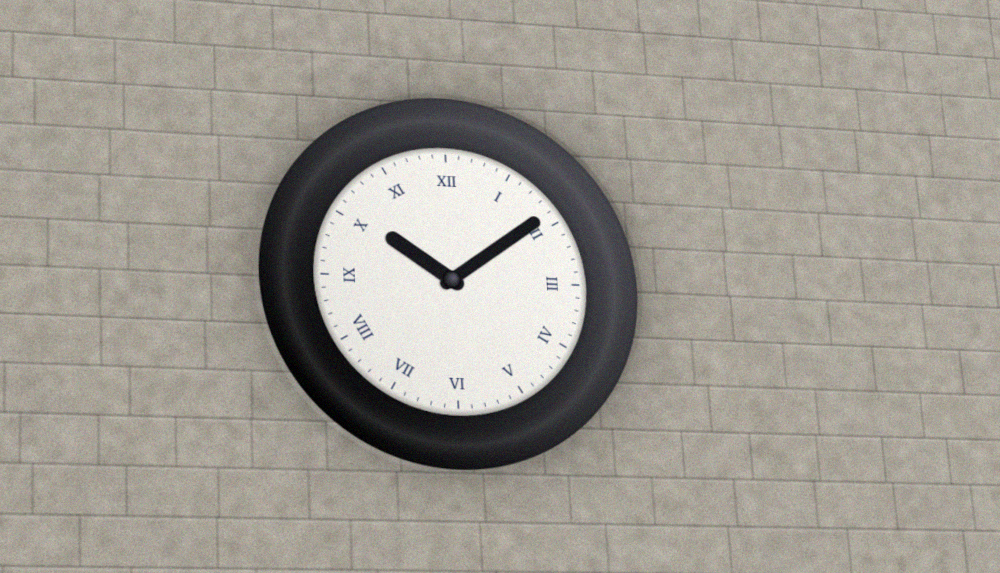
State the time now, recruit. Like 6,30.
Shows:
10,09
